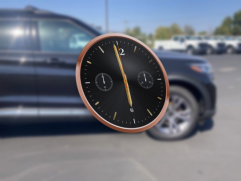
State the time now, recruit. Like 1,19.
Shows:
5,59
